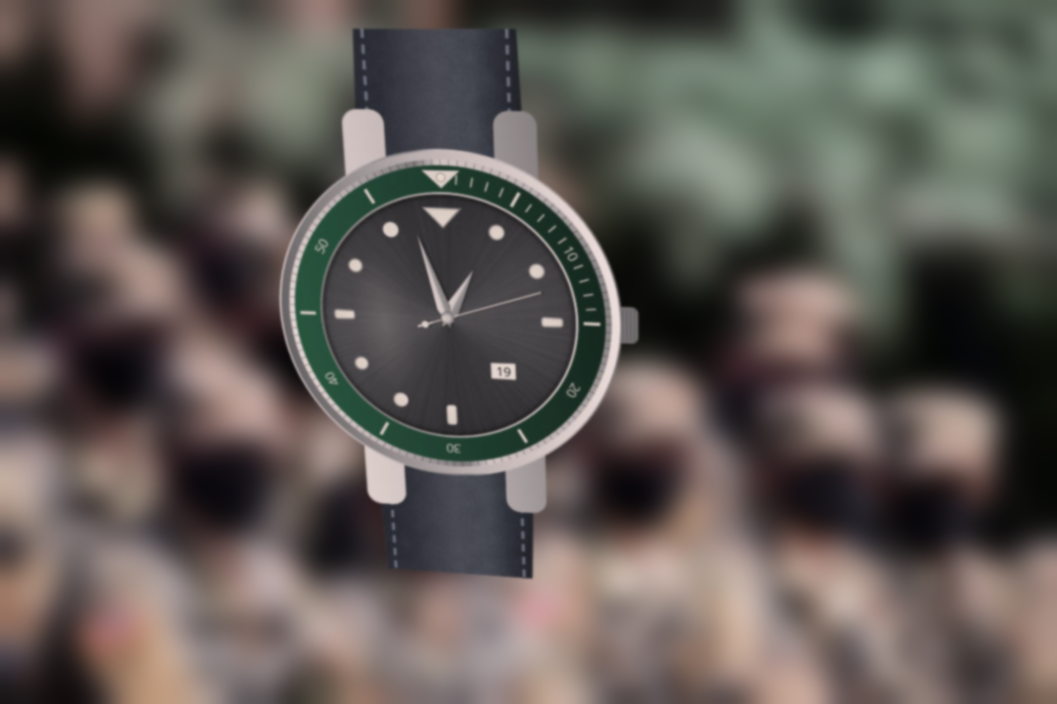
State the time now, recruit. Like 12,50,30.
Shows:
12,57,12
